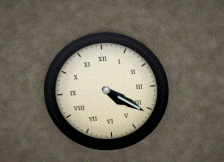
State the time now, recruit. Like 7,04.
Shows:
4,21
